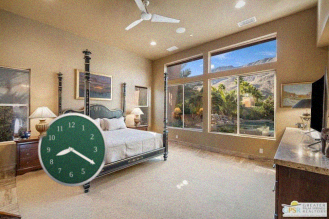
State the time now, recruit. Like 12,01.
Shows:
8,20
